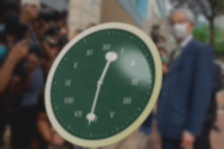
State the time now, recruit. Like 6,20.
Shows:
12,31
